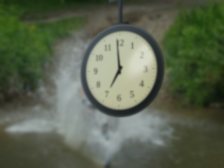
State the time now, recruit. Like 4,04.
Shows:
6,59
